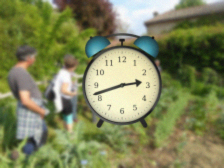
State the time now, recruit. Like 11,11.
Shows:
2,42
